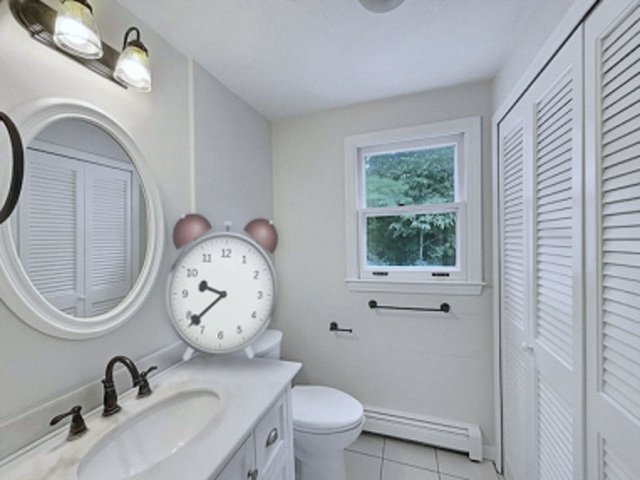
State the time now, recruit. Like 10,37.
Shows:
9,38
